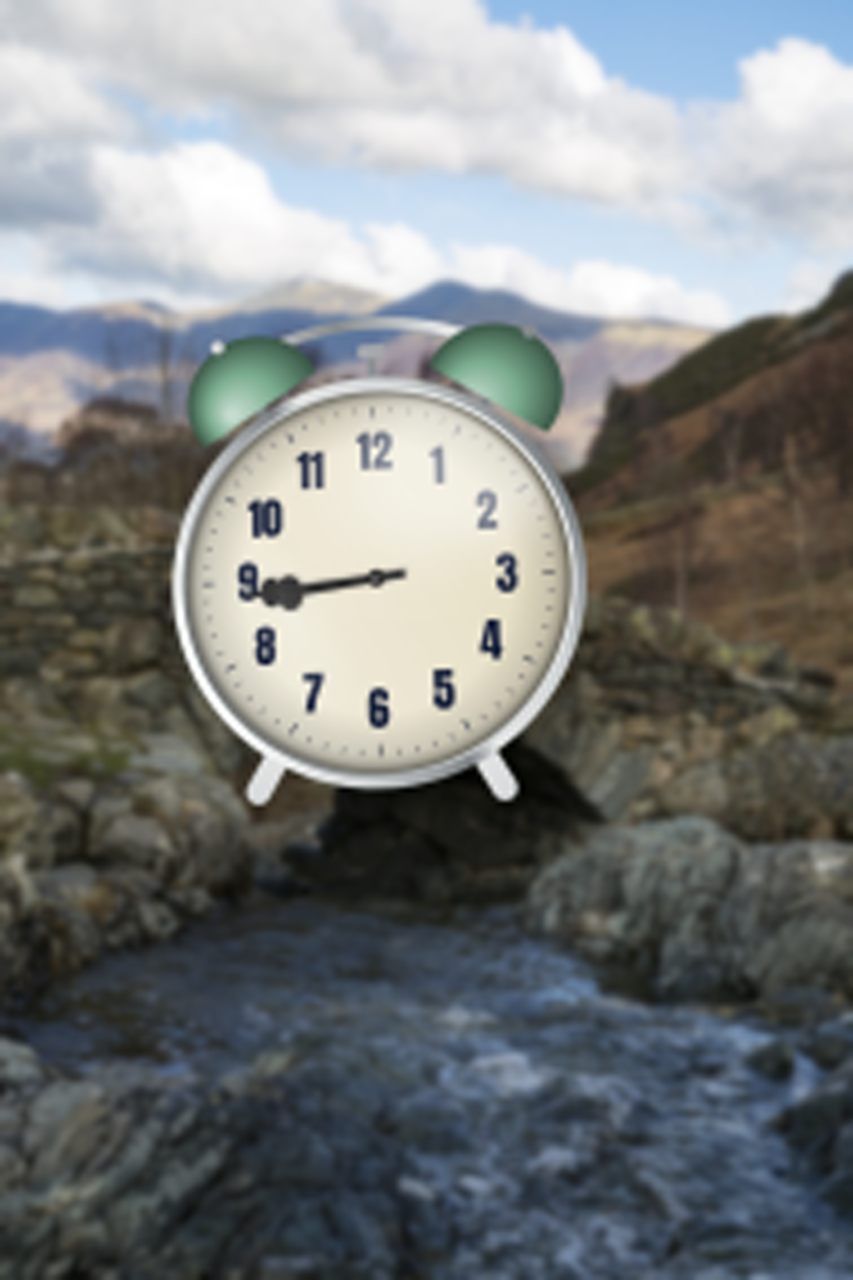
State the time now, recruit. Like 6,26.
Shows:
8,44
